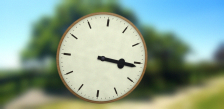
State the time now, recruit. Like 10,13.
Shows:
3,16
